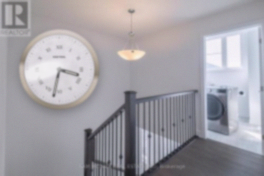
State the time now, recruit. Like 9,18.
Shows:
3,32
